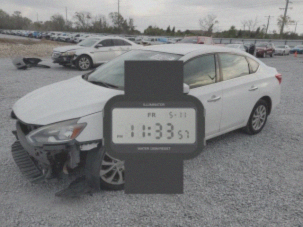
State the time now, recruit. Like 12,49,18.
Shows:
11,33,57
